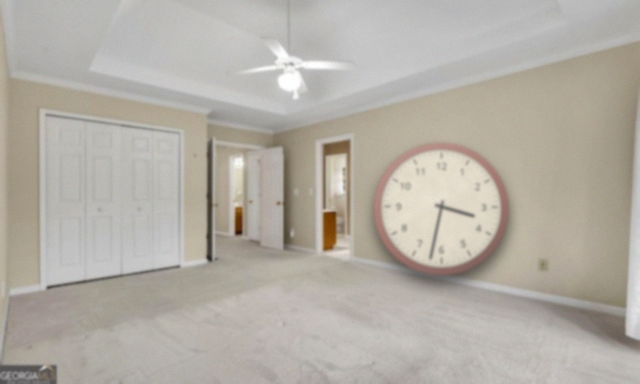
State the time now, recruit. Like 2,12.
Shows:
3,32
